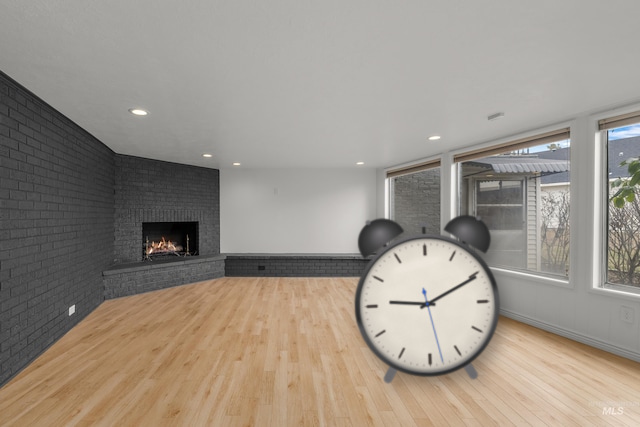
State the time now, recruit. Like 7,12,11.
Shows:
9,10,28
